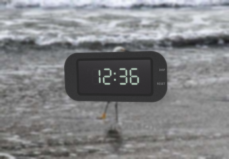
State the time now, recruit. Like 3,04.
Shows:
12,36
